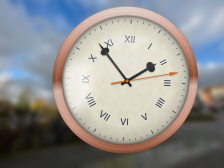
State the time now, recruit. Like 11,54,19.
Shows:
1,53,13
